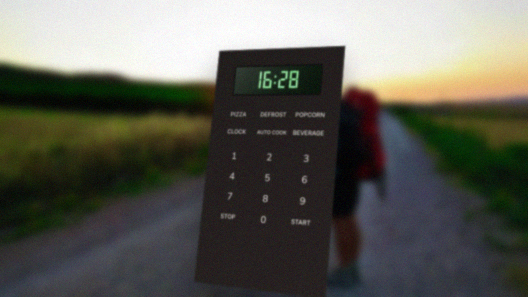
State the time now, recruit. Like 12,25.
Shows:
16,28
